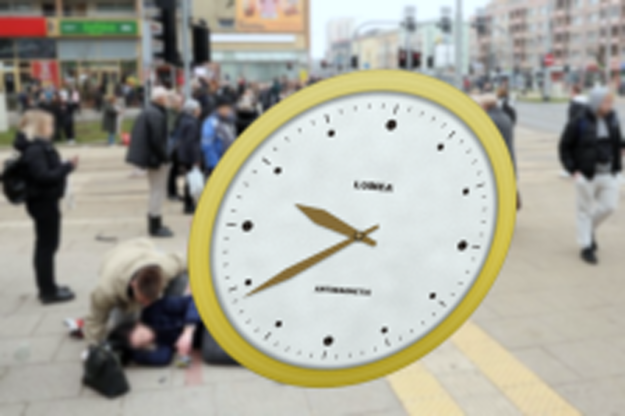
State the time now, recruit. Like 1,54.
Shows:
9,39
